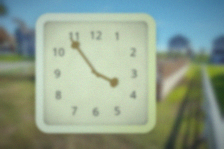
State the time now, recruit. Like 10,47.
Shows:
3,54
